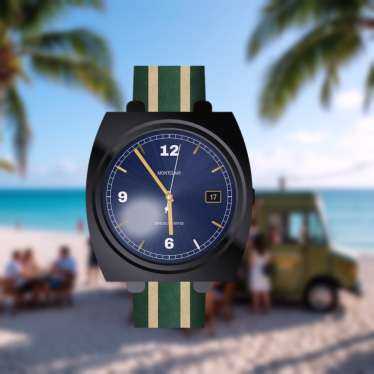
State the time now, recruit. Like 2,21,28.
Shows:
5,54,02
